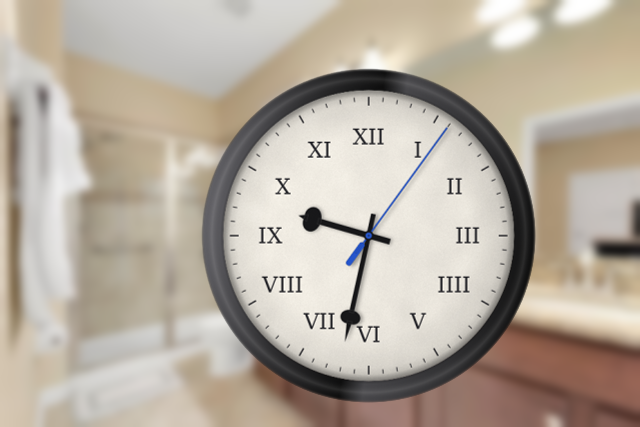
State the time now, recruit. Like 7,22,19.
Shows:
9,32,06
